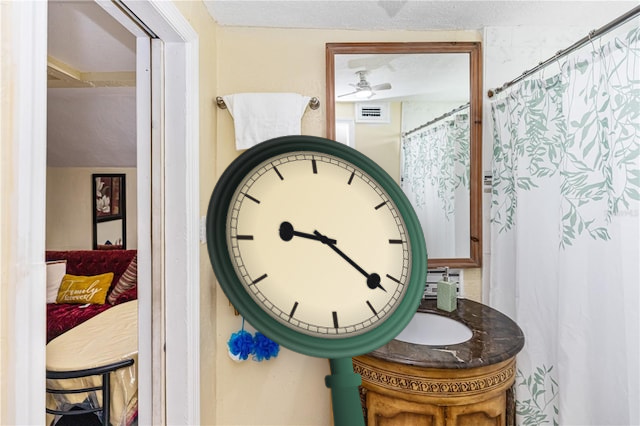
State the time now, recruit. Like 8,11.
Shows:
9,22
